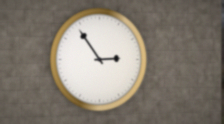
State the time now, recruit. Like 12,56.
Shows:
2,54
